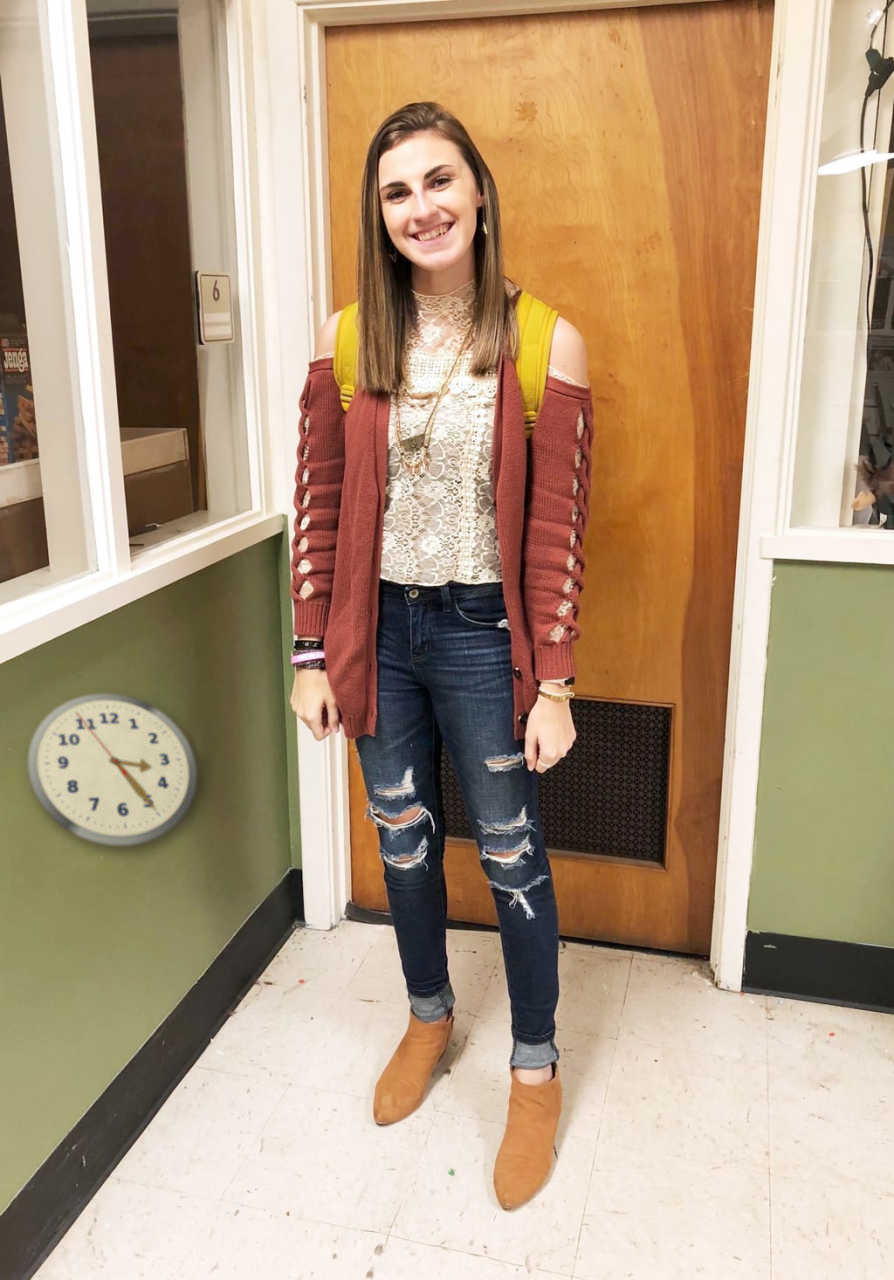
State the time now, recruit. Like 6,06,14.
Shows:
3,24,55
